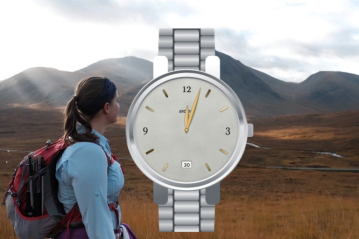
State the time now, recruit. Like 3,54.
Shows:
12,03
